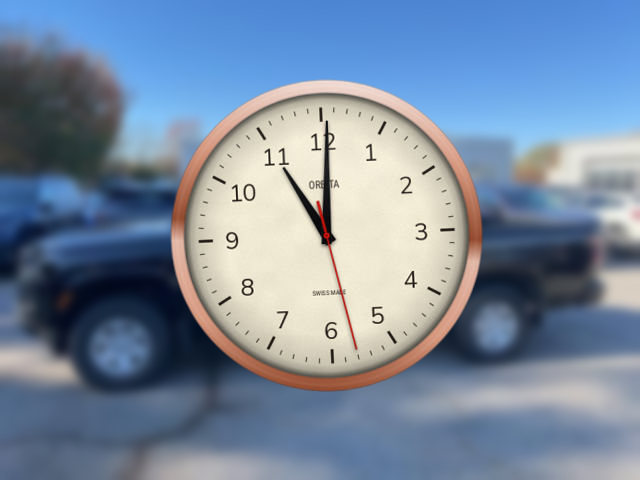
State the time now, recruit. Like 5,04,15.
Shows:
11,00,28
